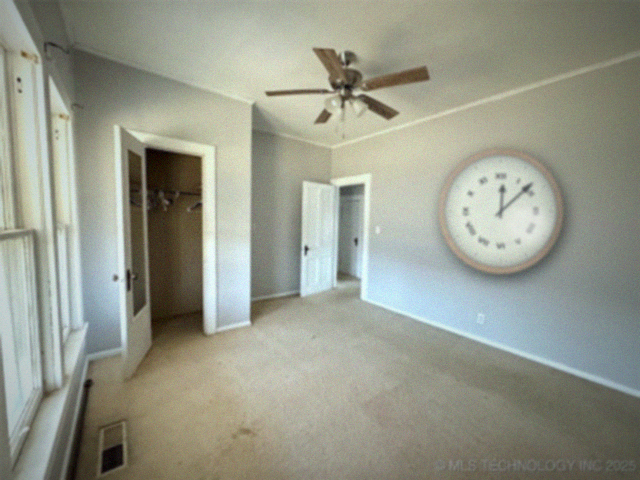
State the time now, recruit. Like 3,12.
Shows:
12,08
